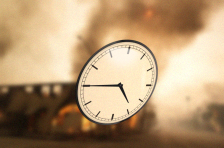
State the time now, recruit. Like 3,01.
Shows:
4,45
